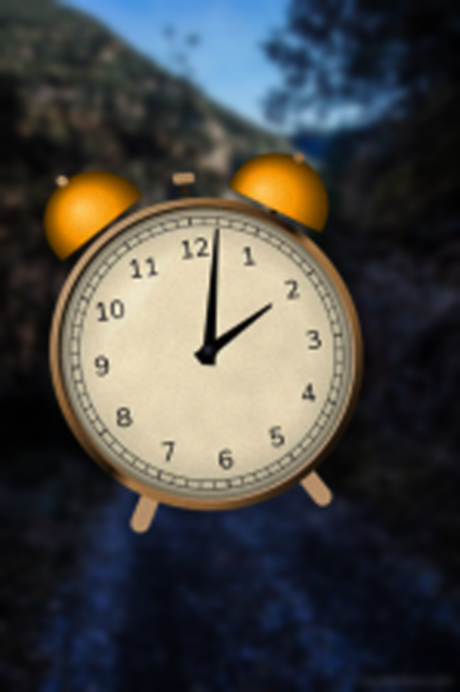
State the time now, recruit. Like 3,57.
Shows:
2,02
